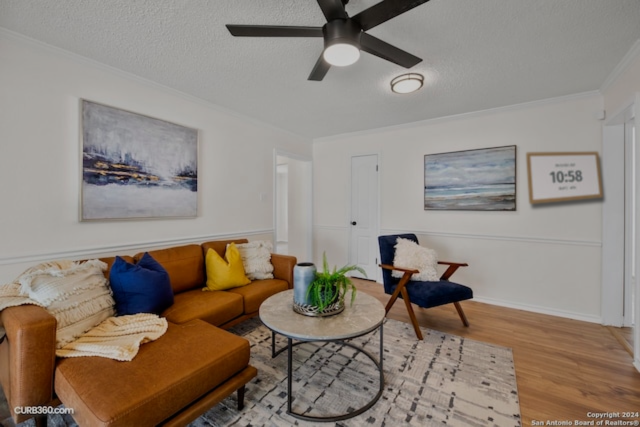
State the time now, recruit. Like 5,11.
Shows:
10,58
